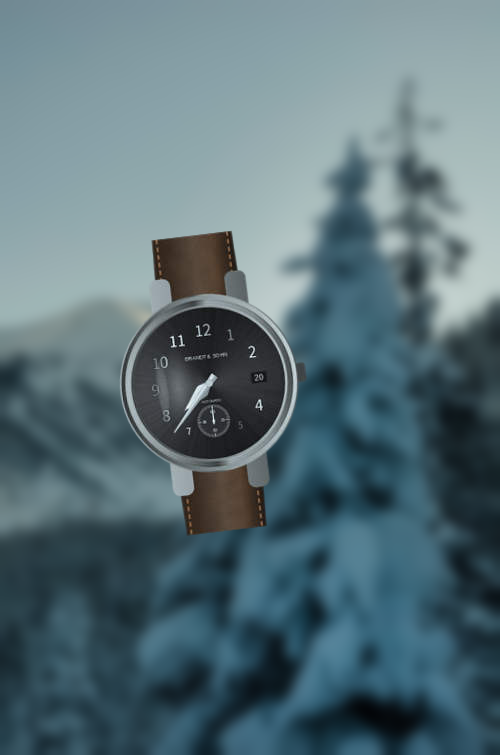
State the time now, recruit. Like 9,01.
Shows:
7,37
